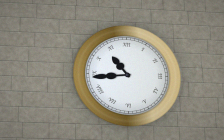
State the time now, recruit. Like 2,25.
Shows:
10,44
